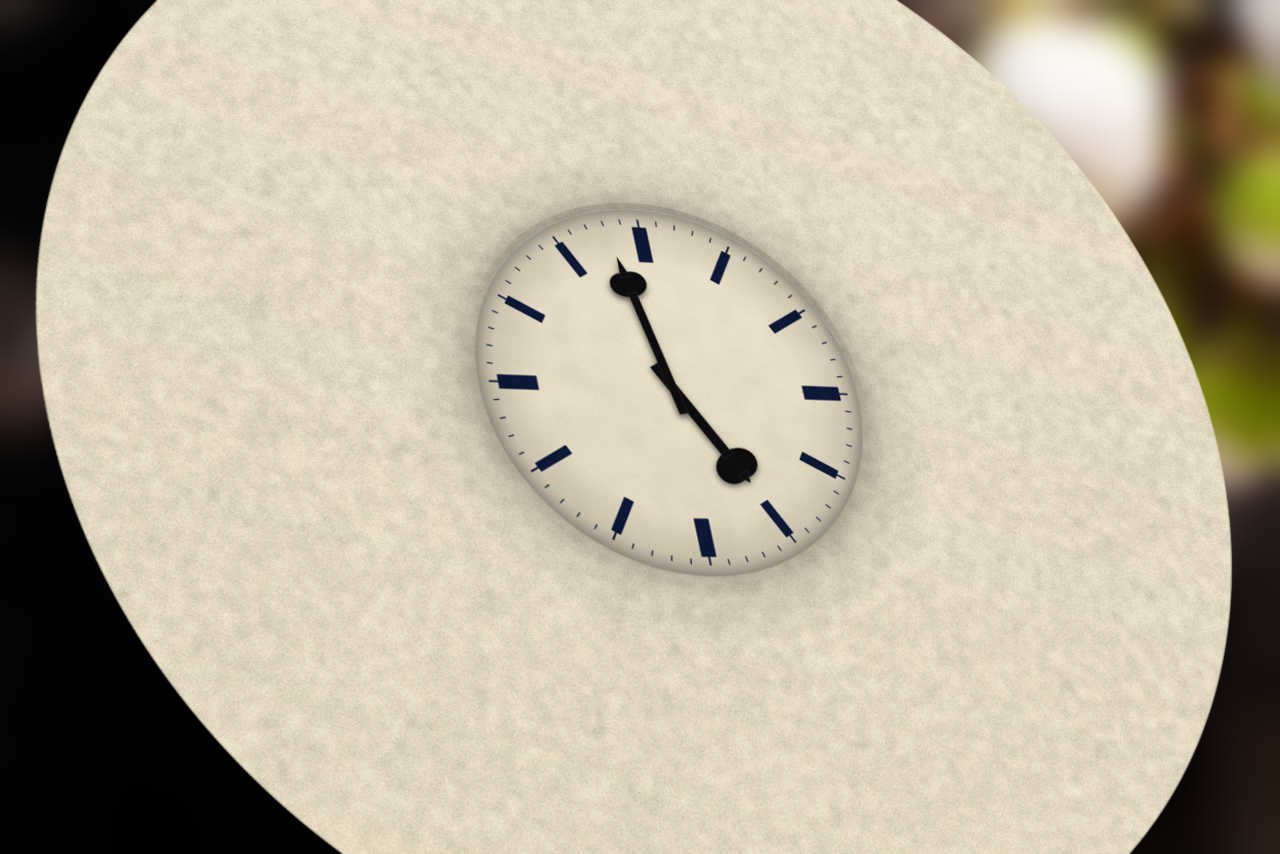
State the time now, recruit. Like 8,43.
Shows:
4,58
